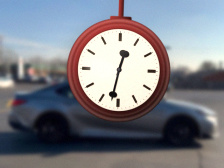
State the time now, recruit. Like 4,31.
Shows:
12,32
